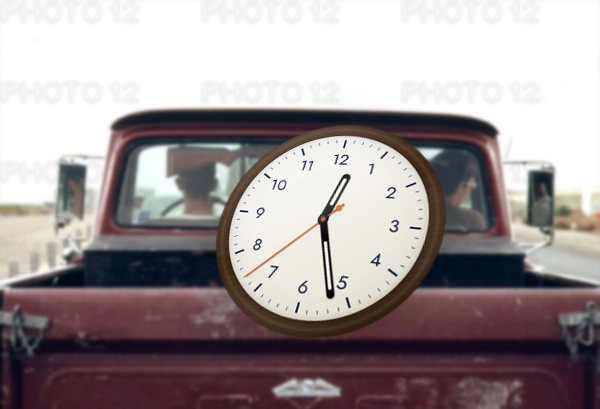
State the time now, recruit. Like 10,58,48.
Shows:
12,26,37
